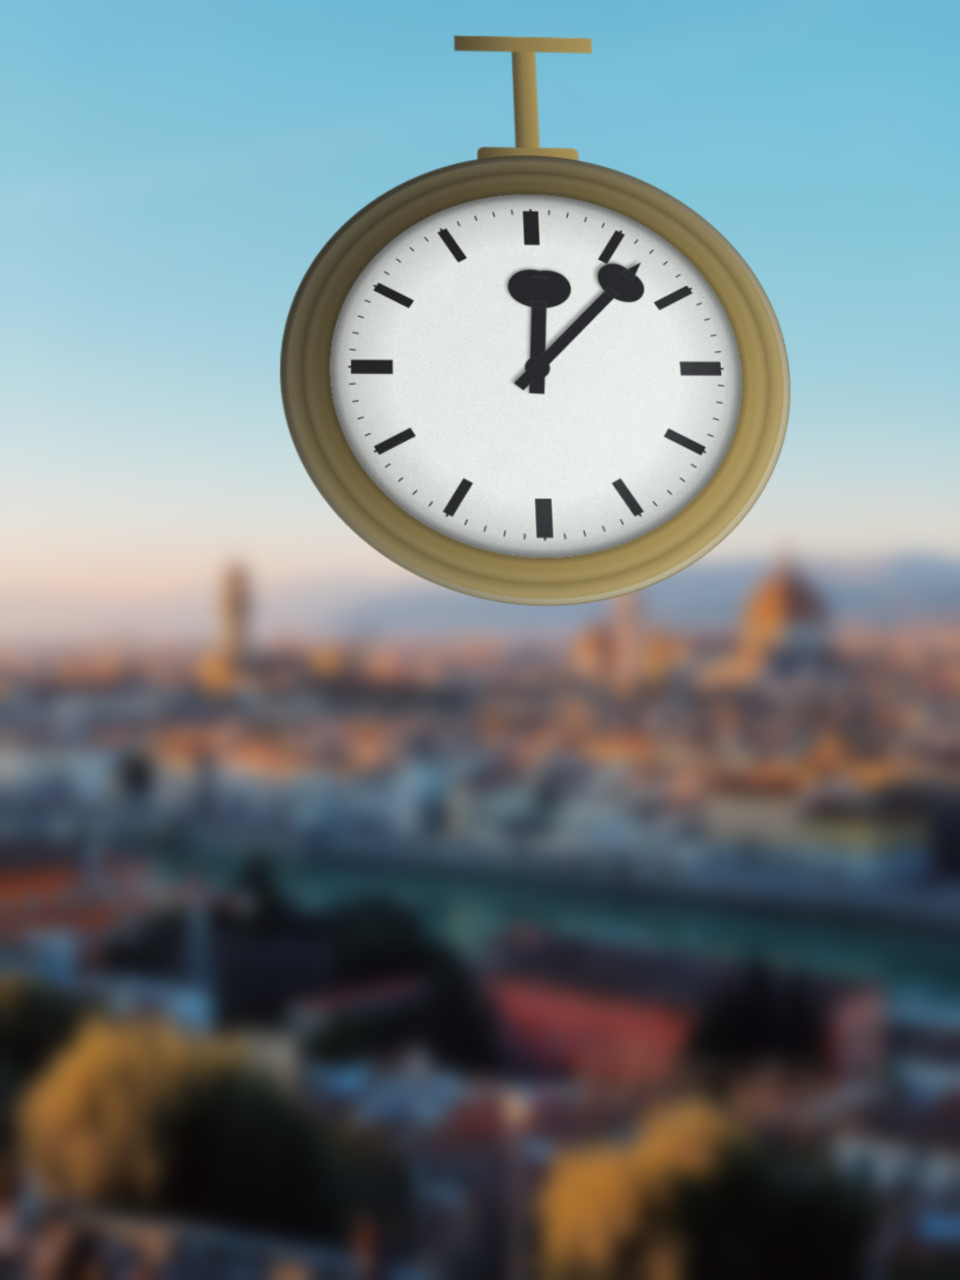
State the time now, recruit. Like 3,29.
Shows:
12,07
